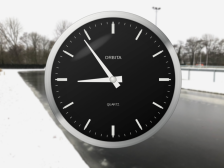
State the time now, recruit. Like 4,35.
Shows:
8,54
